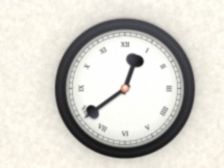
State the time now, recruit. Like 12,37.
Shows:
12,39
